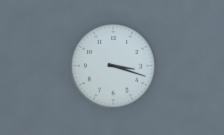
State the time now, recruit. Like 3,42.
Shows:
3,18
